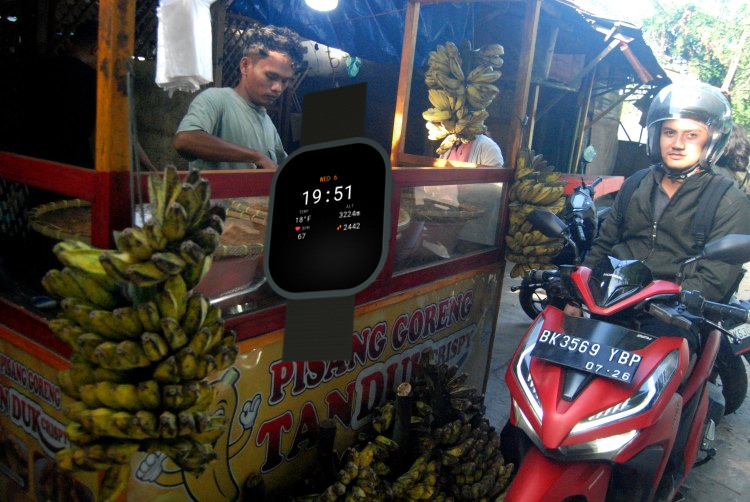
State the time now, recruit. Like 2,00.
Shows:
19,51
